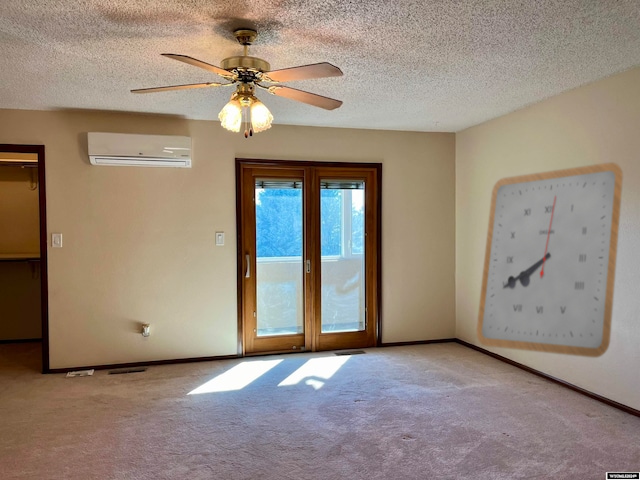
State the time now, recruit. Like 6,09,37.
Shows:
7,40,01
